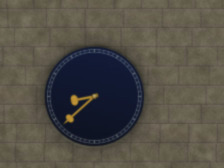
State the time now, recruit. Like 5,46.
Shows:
8,38
